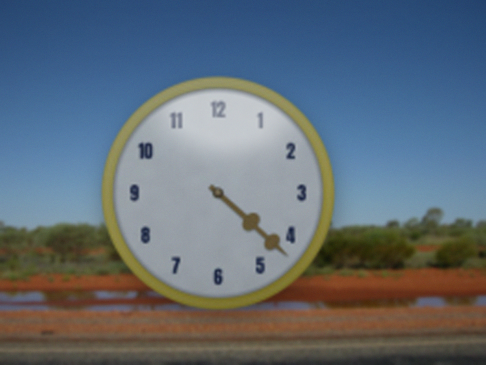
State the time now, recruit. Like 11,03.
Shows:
4,22
